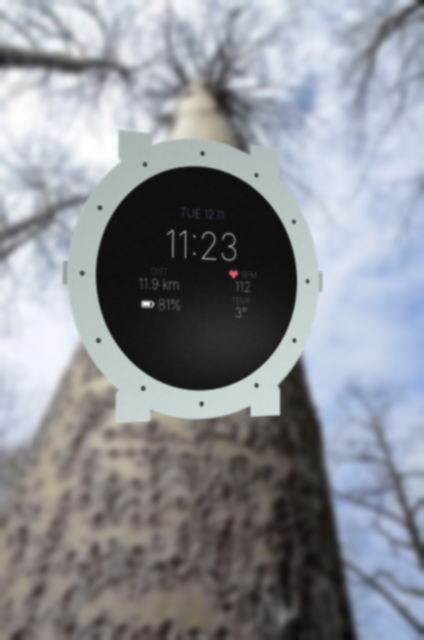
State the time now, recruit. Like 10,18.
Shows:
11,23
